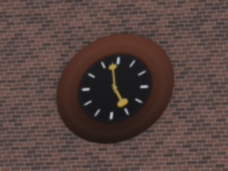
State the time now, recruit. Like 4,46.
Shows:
4,58
